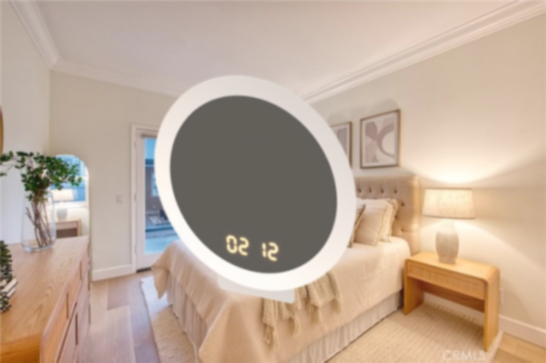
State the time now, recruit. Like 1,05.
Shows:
2,12
